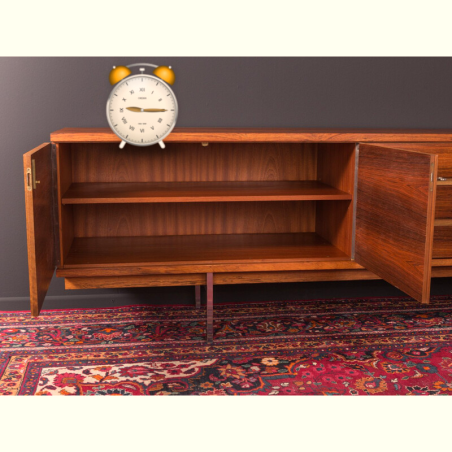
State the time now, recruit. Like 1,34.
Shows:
9,15
